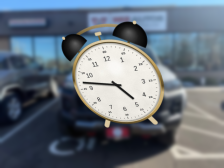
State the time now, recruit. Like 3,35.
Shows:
4,47
